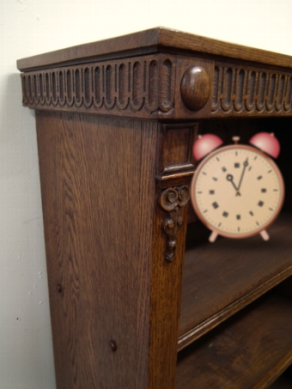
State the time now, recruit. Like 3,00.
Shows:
11,03
